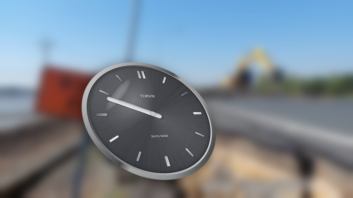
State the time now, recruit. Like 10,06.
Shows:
9,49
